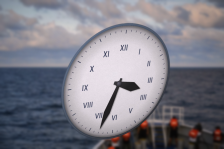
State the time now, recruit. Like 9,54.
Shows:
3,33
